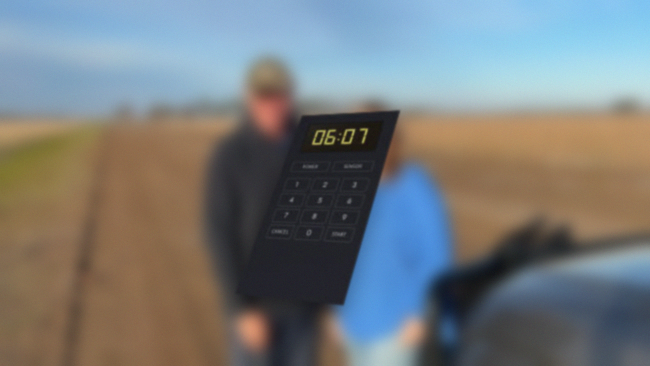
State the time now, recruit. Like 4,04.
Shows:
6,07
